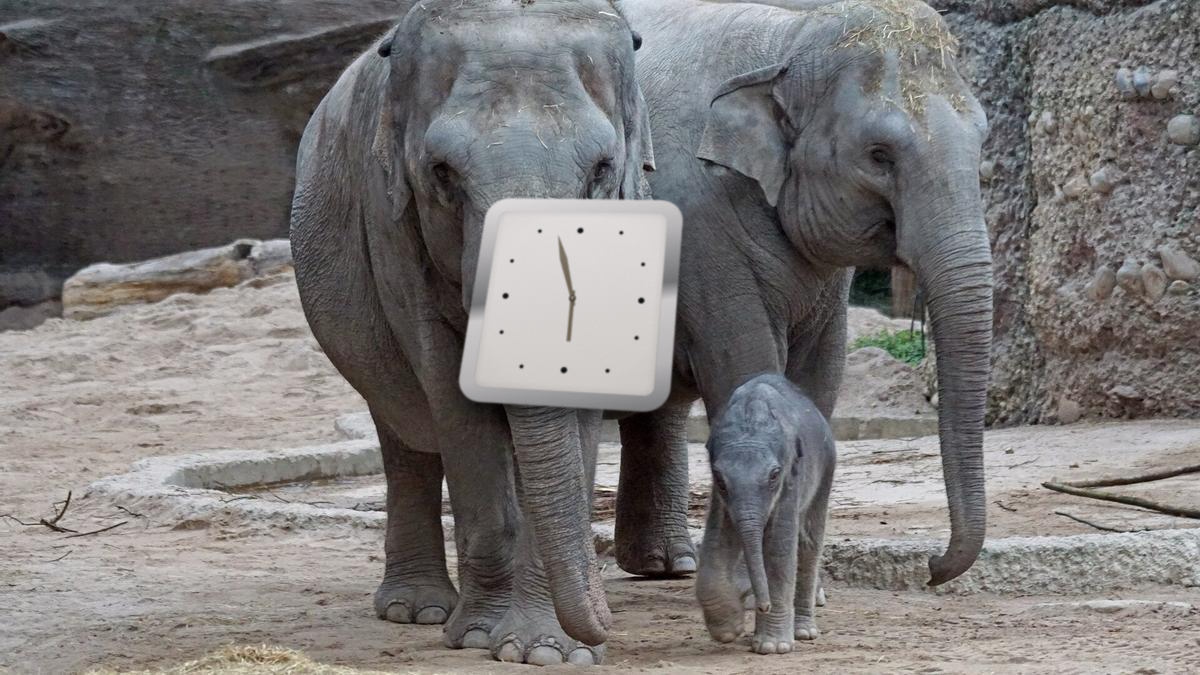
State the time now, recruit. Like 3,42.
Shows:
5,57
